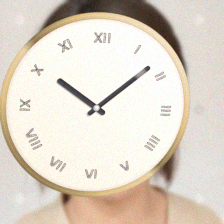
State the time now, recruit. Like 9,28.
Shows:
10,08
